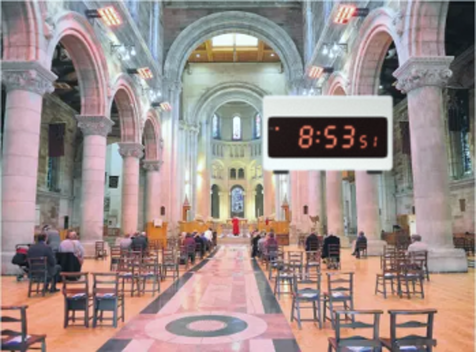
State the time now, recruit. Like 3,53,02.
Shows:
8,53,51
